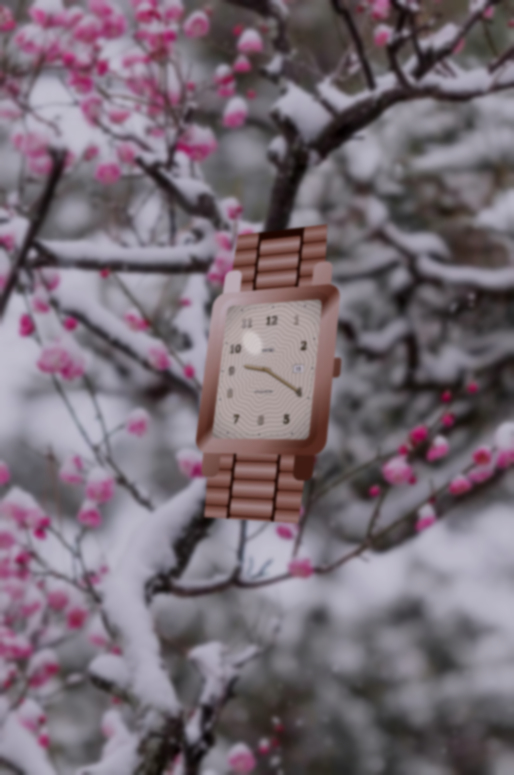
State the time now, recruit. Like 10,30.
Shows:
9,20
